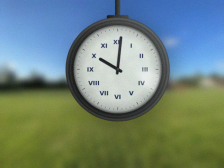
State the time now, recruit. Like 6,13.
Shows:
10,01
